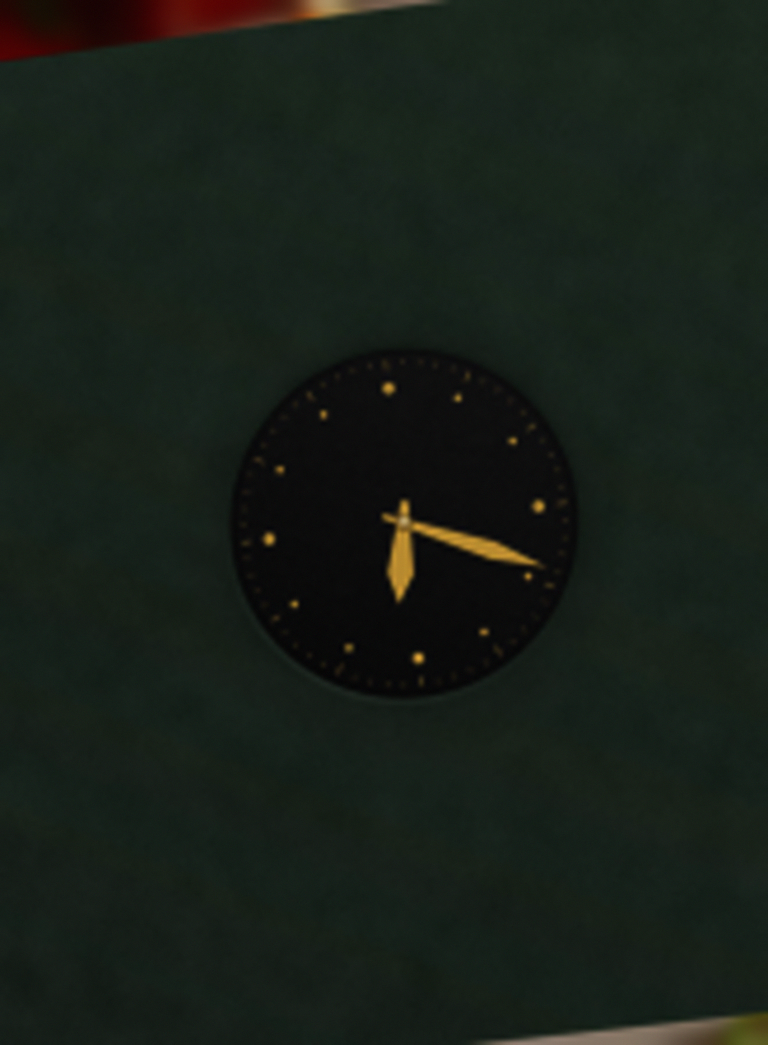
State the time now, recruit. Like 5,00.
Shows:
6,19
